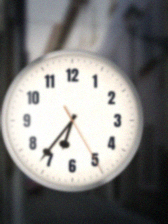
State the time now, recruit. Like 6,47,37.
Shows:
6,36,25
